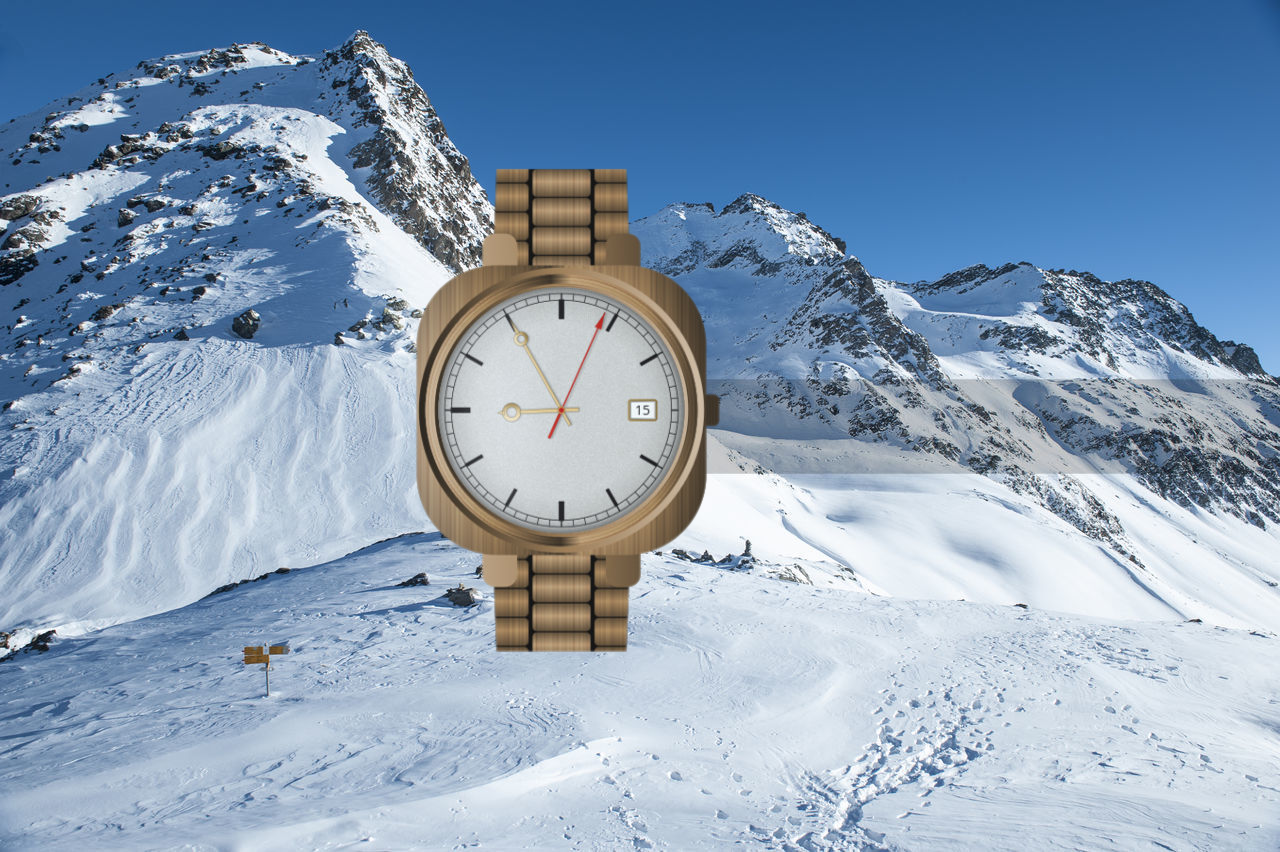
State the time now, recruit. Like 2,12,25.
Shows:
8,55,04
